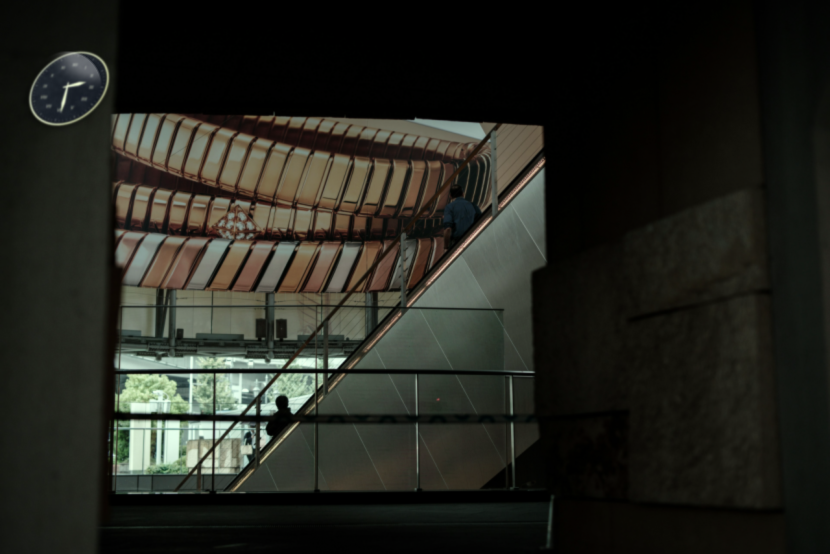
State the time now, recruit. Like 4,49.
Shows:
2,29
